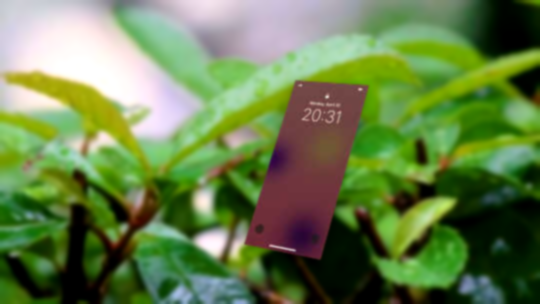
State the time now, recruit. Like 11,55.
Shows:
20,31
